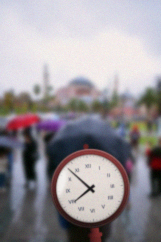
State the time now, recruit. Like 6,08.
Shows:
7,53
